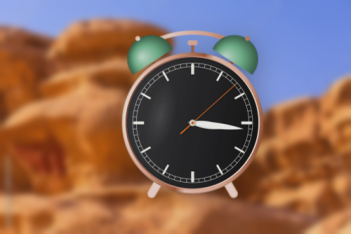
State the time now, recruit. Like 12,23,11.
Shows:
3,16,08
